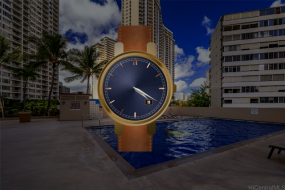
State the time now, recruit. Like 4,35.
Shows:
4,20
